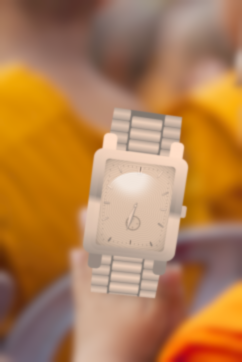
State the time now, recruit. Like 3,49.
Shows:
6,32
